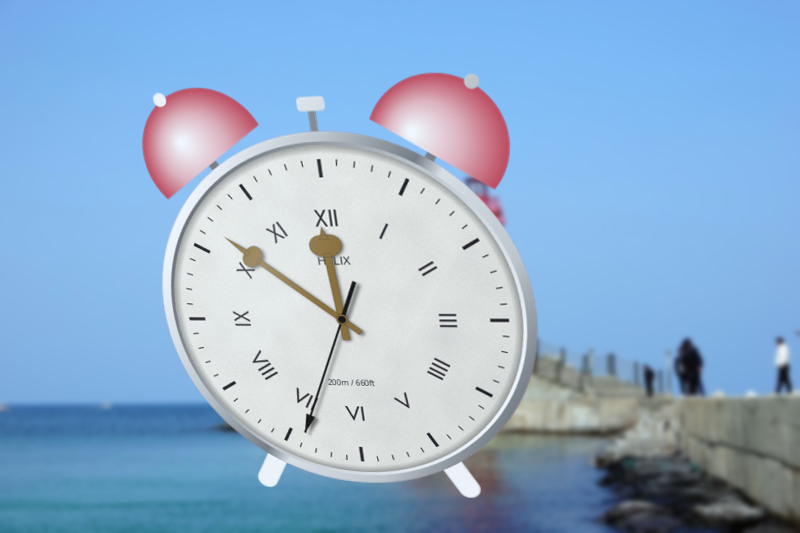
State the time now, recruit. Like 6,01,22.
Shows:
11,51,34
